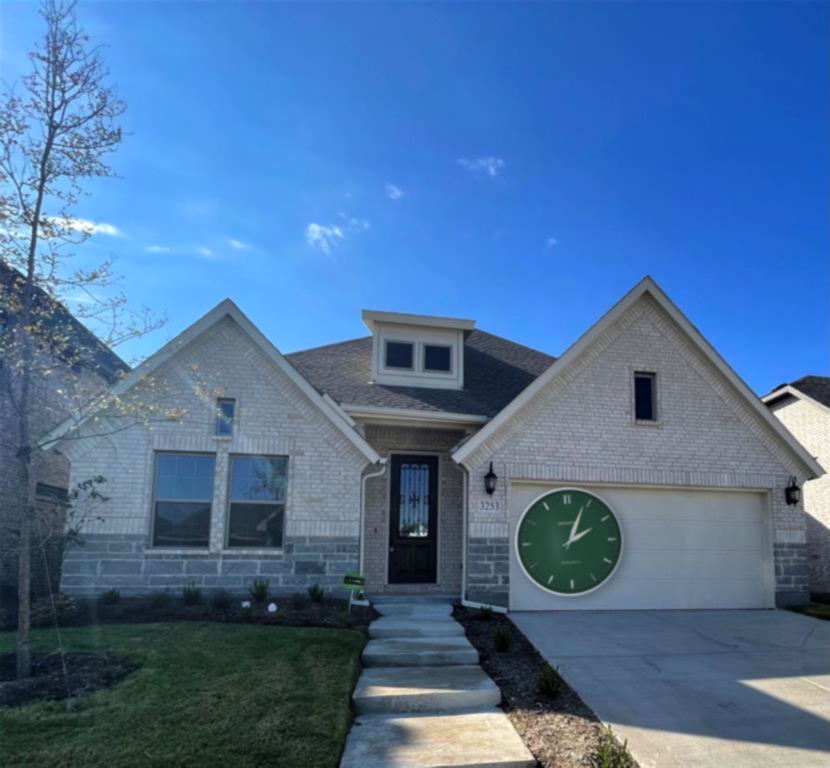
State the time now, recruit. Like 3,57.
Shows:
2,04
